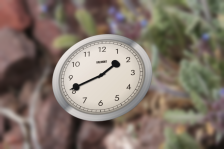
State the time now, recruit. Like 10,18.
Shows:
1,41
